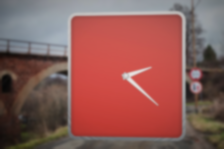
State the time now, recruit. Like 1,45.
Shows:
2,22
